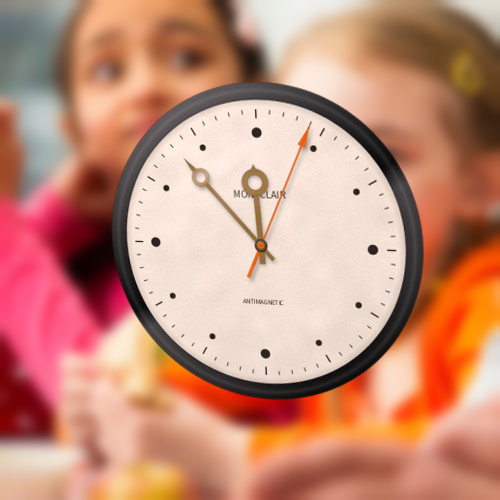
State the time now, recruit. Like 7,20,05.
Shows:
11,53,04
